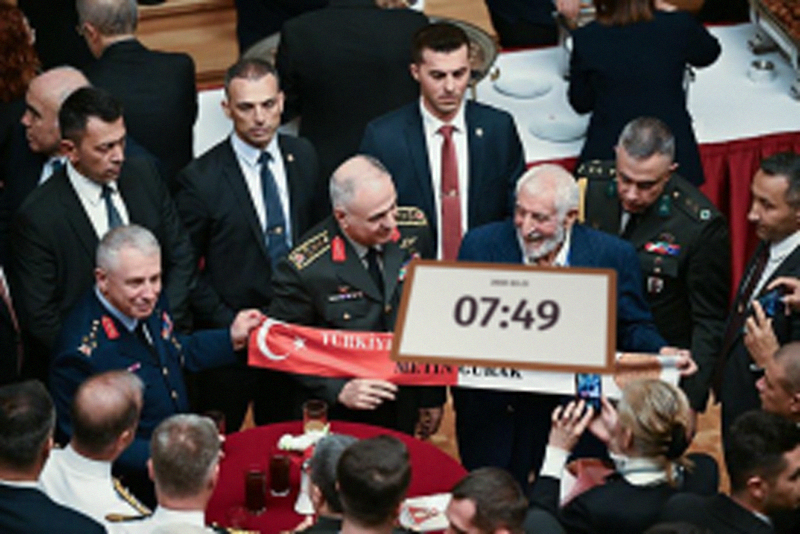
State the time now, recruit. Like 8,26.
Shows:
7,49
